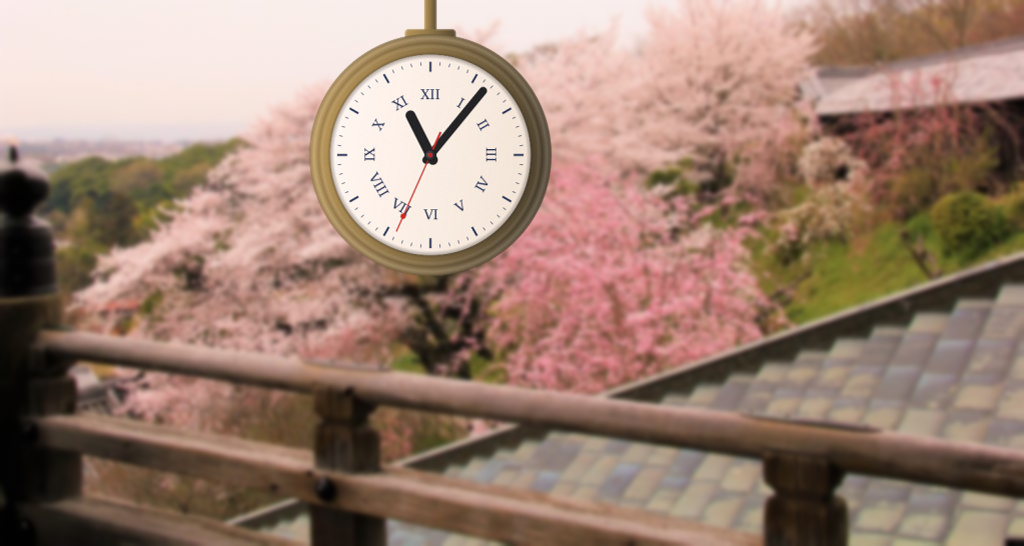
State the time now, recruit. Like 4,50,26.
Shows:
11,06,34
